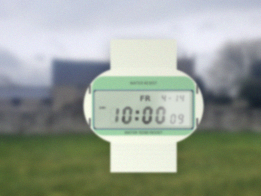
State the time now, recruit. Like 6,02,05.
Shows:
10,00,09
